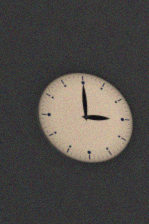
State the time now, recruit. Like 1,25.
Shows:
3,00
